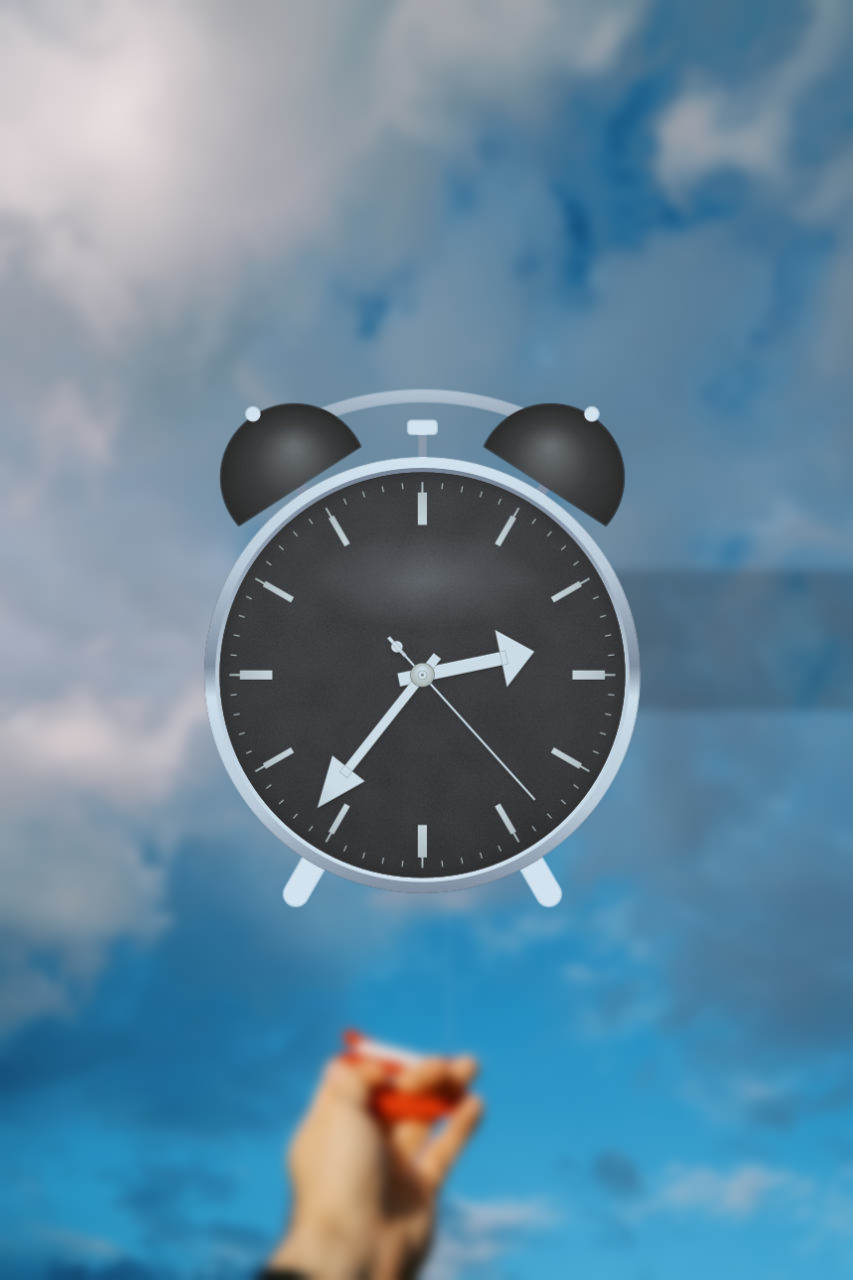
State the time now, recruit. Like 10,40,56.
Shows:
2,36,23
